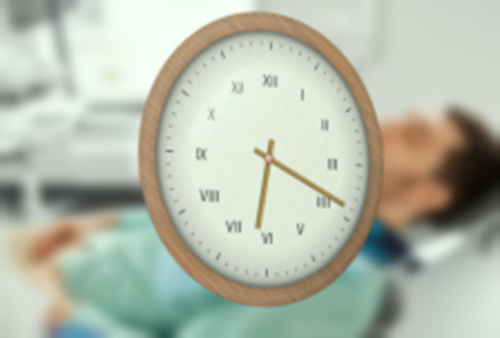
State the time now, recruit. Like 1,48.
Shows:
6,19
